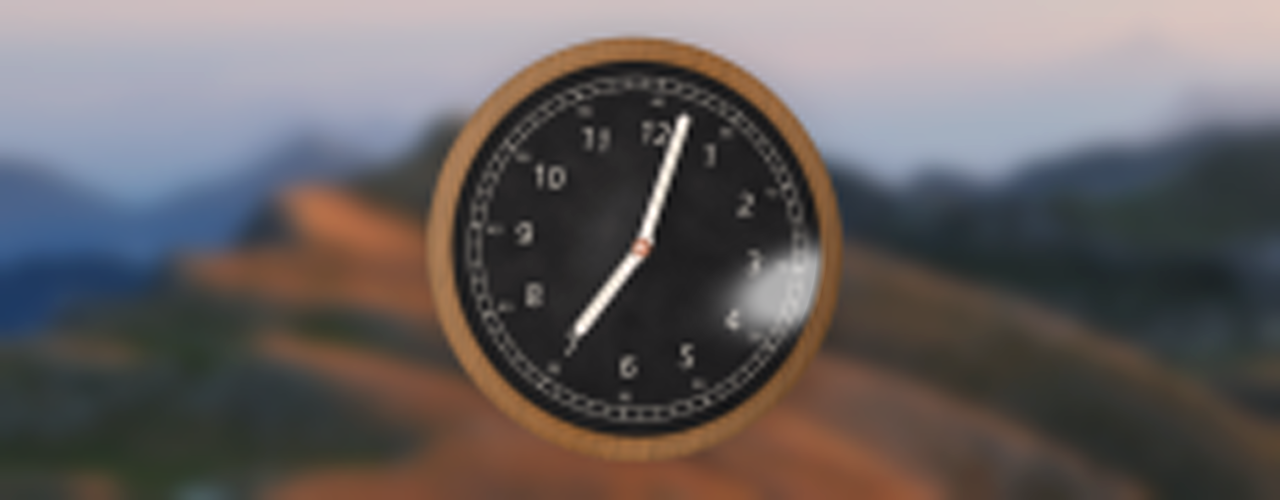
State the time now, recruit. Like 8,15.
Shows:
7,02
